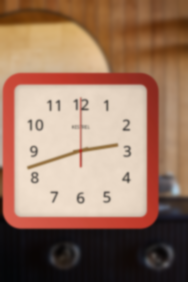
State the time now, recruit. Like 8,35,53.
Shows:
2,42,00
